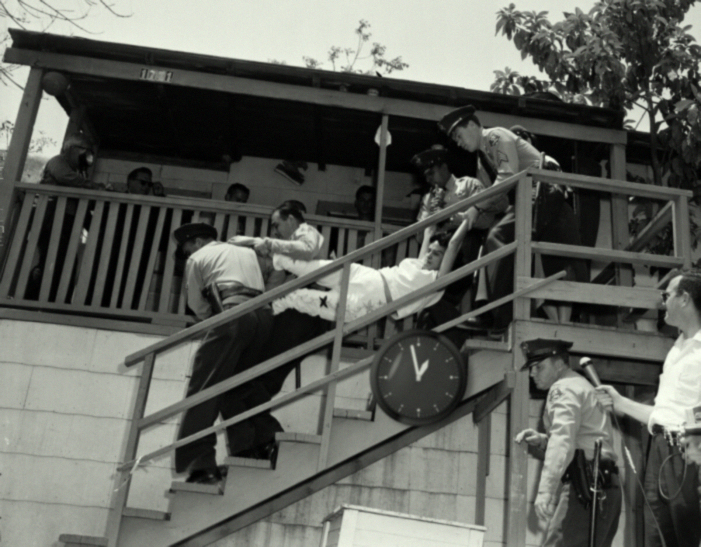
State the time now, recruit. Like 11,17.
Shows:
12,58
